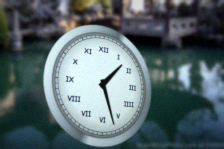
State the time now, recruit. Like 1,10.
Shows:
1,27
